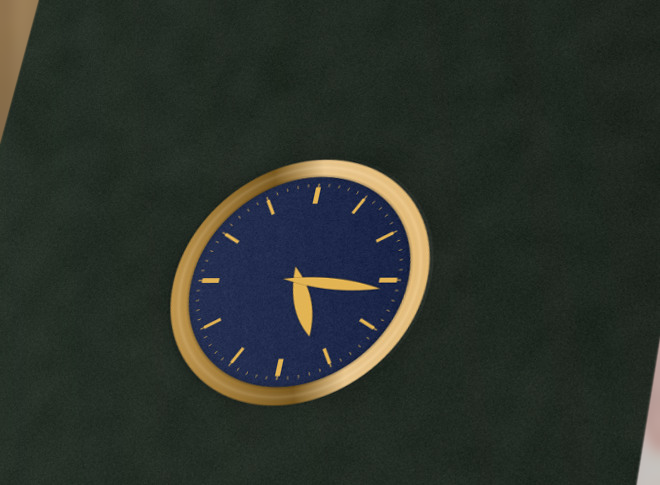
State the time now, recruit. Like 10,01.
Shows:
5,16
